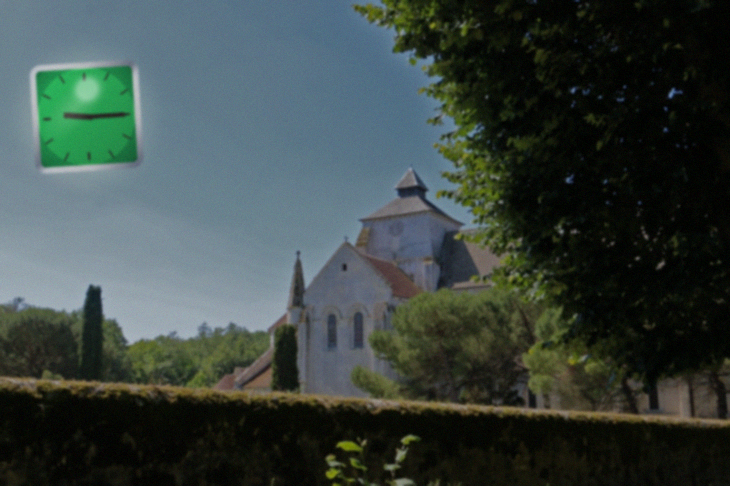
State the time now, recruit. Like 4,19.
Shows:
9,15
